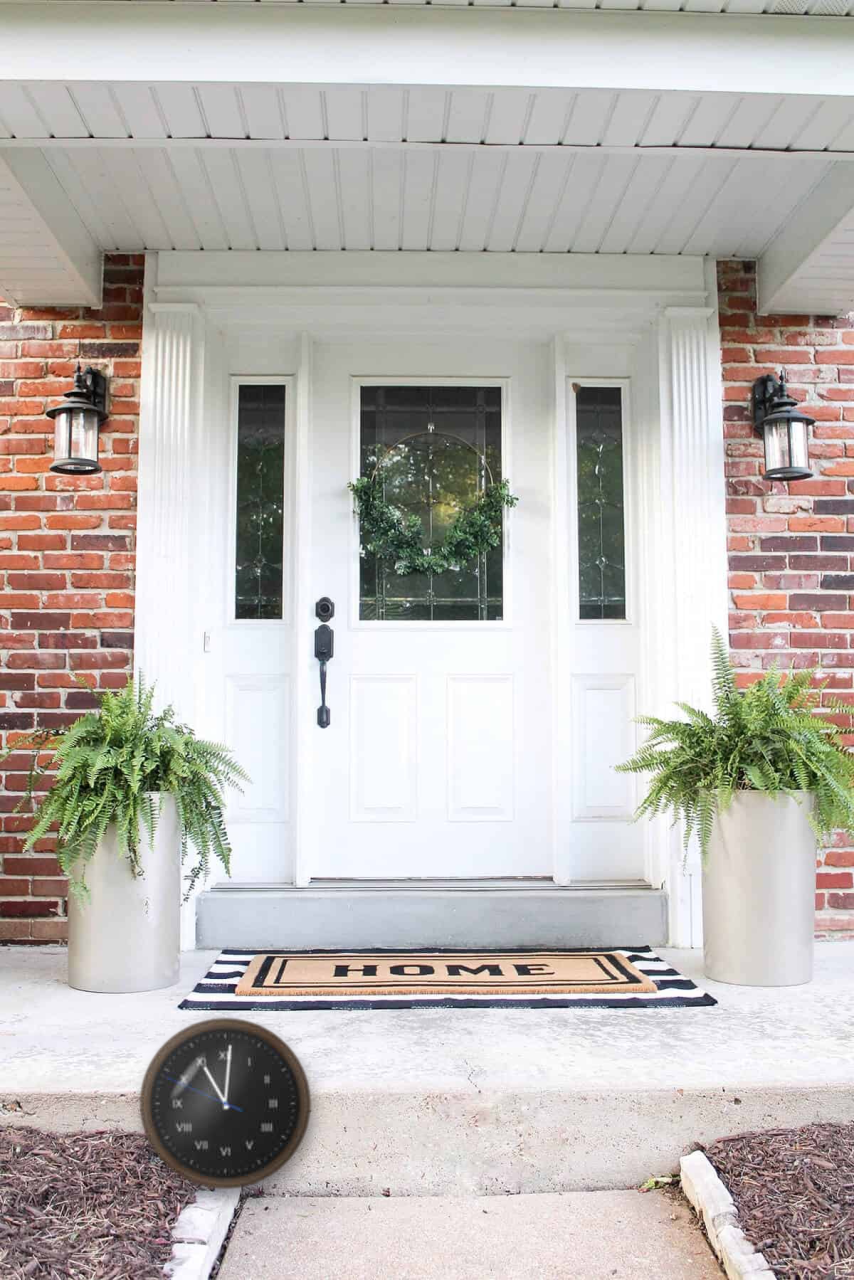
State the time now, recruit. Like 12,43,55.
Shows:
11,00,49
